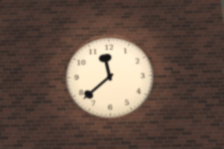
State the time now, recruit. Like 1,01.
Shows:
11,38
